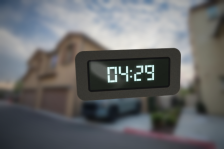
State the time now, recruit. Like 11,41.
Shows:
4,29
